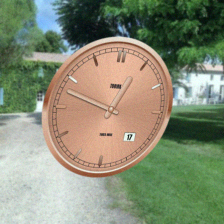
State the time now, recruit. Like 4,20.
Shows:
12,48
